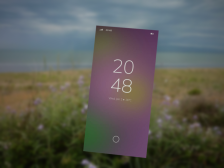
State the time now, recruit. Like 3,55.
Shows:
20,48
